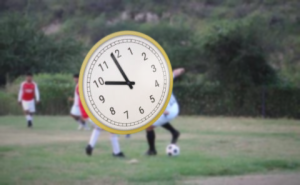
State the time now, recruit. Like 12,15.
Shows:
9,59
